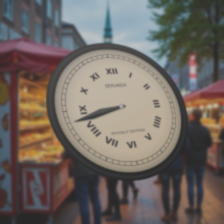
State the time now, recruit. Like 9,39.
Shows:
8,43
